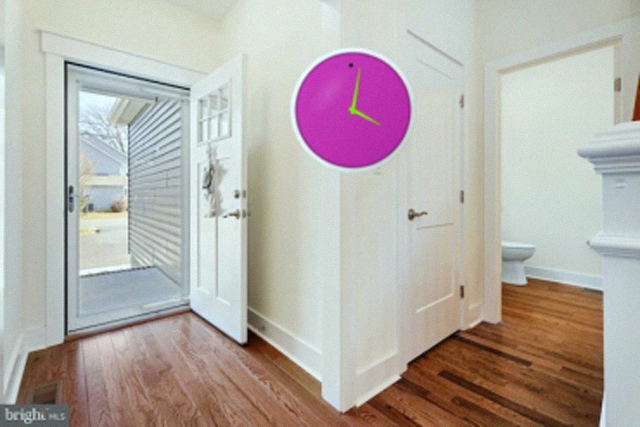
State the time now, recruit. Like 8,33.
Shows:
4,02
